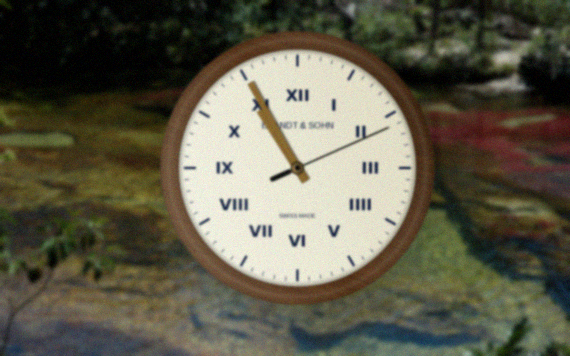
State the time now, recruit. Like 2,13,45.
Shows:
10,55,11
